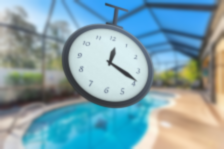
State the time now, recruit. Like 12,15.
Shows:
12,19
